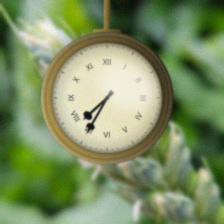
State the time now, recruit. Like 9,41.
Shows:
7,35
